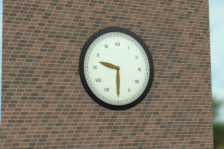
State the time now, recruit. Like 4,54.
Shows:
9,30
